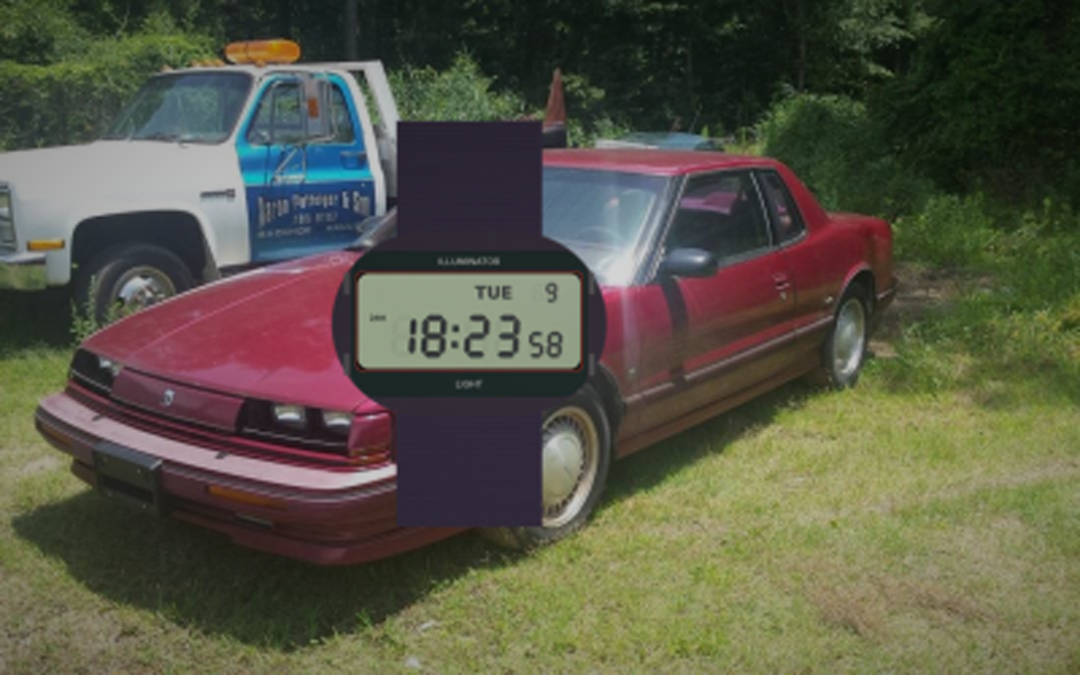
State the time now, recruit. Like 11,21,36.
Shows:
18,23,58
